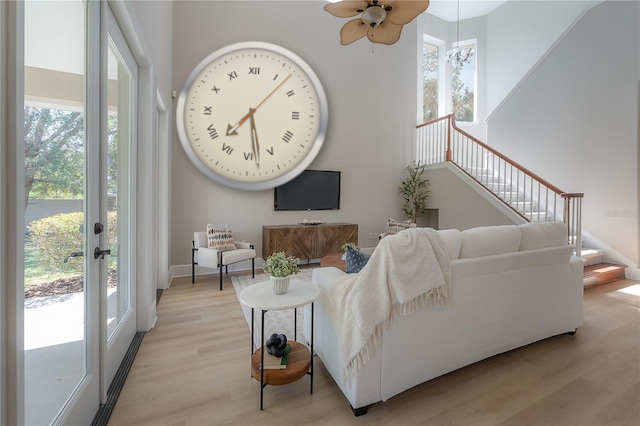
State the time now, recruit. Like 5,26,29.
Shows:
7,28,07
